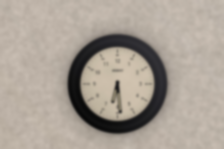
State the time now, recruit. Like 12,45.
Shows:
6,29
